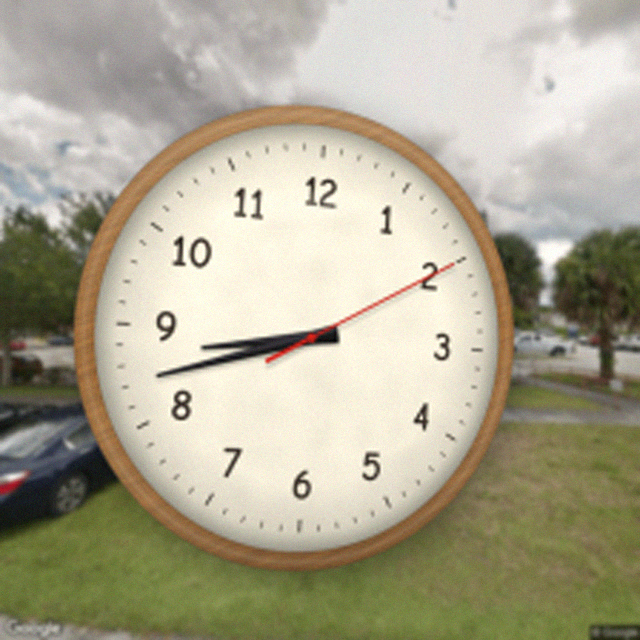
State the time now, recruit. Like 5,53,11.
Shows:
8,42,10
